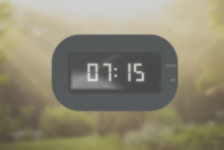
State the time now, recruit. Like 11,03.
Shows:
7,15
